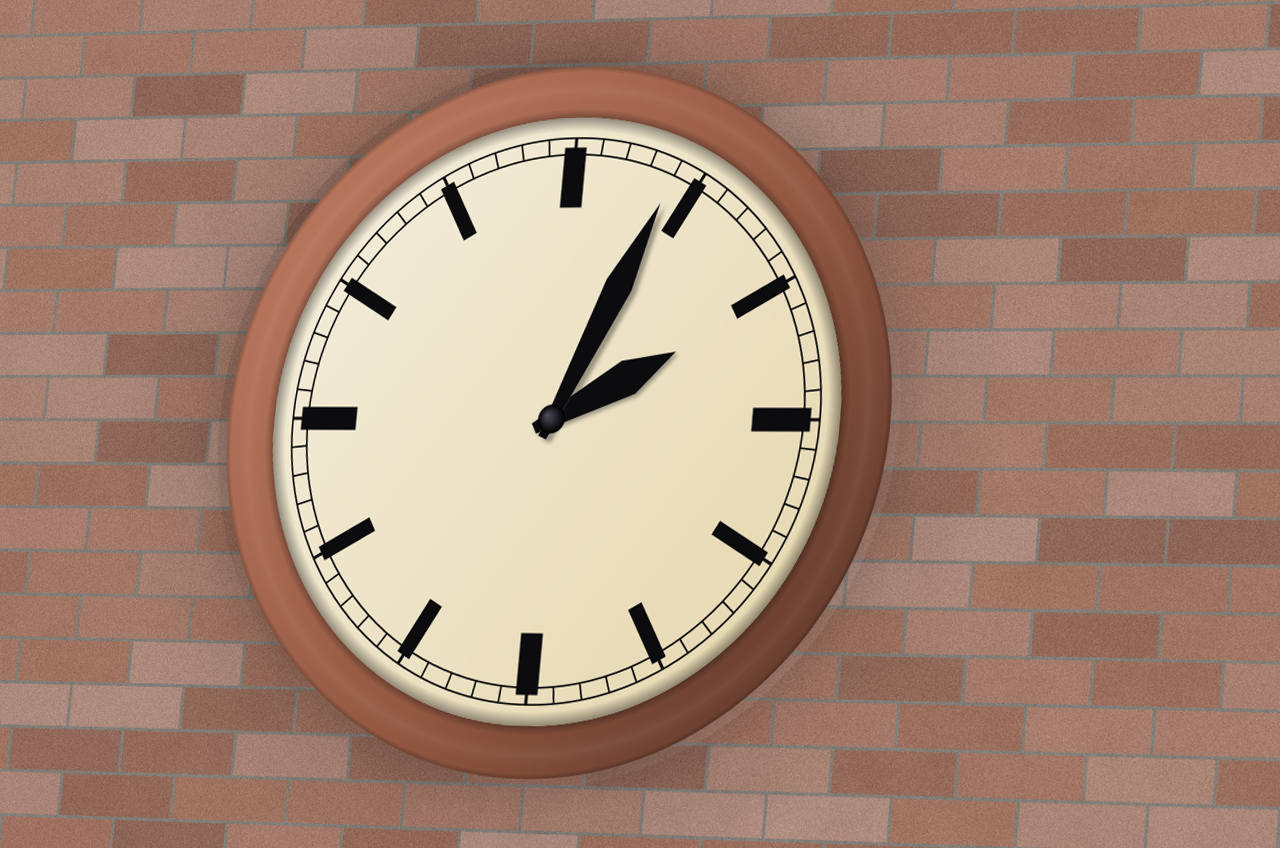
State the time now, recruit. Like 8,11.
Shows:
2,04
